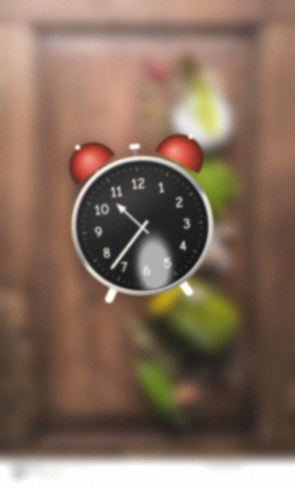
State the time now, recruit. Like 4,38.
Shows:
10,37
